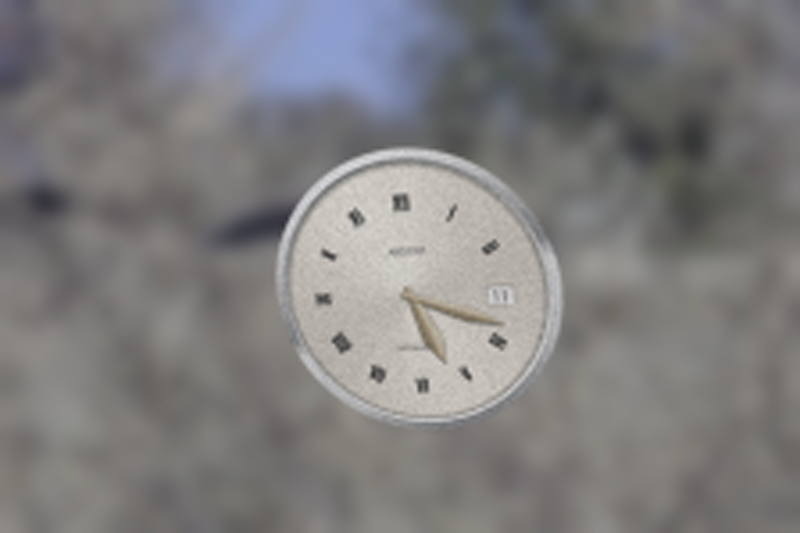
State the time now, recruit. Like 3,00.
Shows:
5,18
